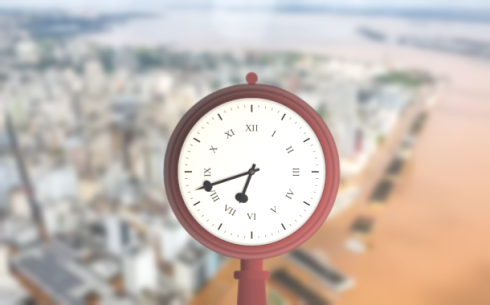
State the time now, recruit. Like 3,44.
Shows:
6,42
